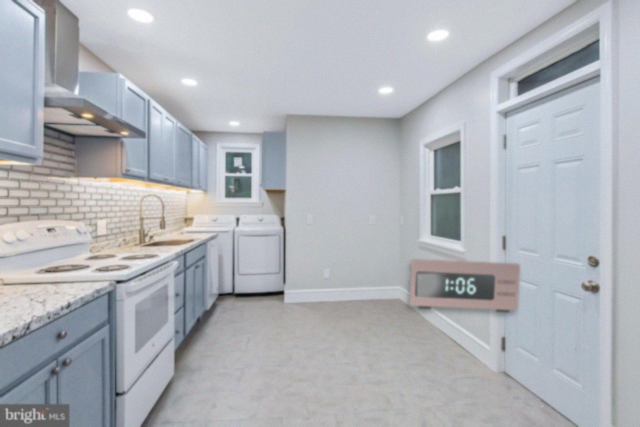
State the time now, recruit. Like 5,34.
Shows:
1,06
